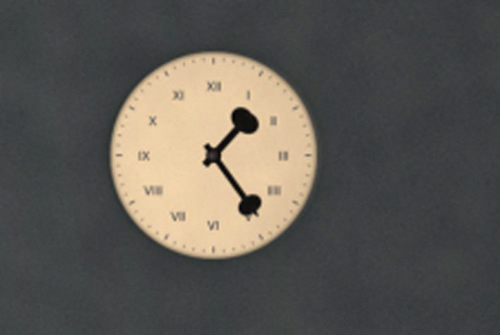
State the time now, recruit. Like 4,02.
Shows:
1,24
